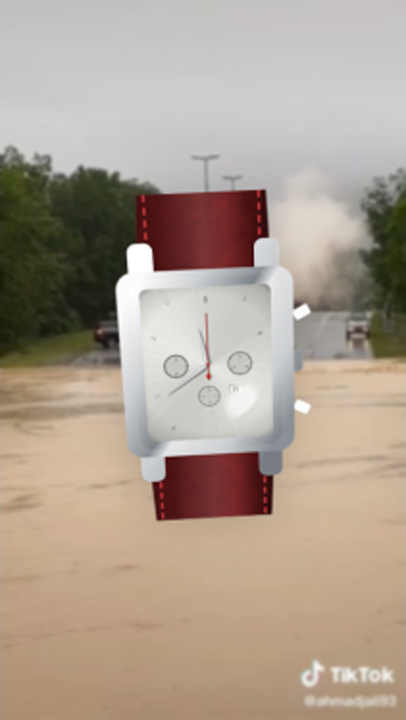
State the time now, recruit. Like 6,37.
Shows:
11,39
